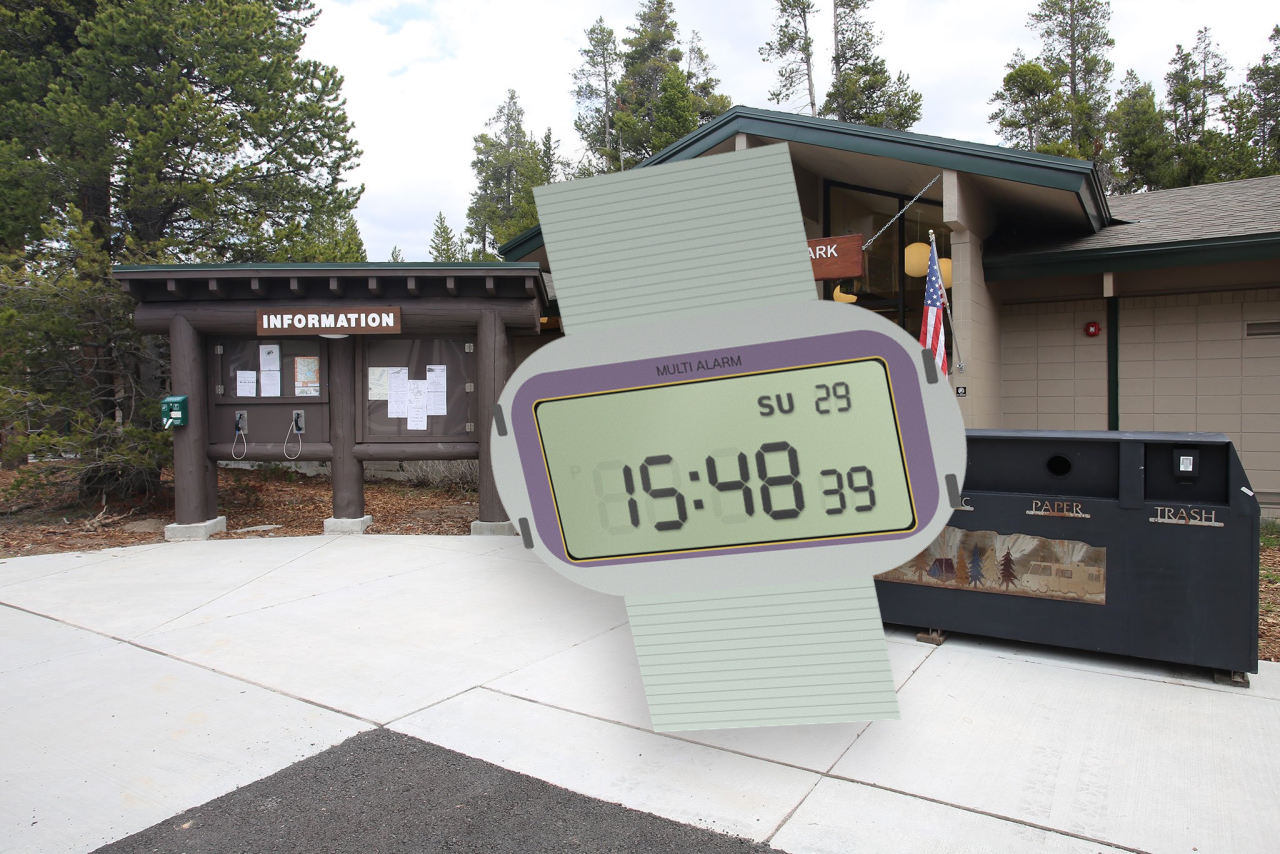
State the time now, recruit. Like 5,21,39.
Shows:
15,48,39
